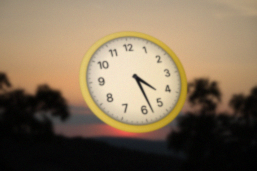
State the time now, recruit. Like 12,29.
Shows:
4,28
